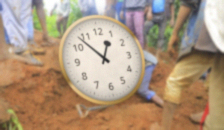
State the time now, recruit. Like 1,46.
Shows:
12,53
